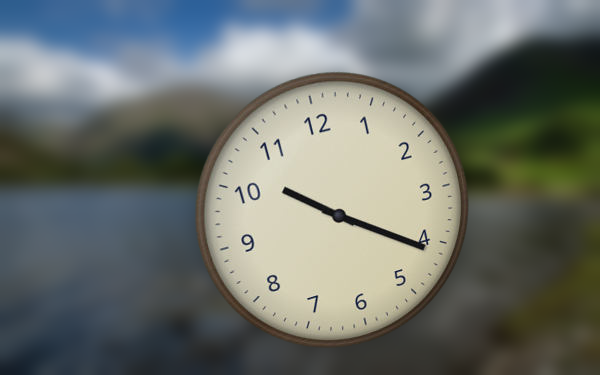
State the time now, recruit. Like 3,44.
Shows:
10,21
